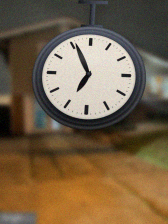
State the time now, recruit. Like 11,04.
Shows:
6,56
